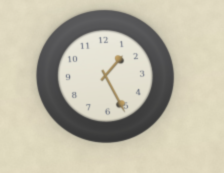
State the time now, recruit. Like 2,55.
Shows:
1,26
